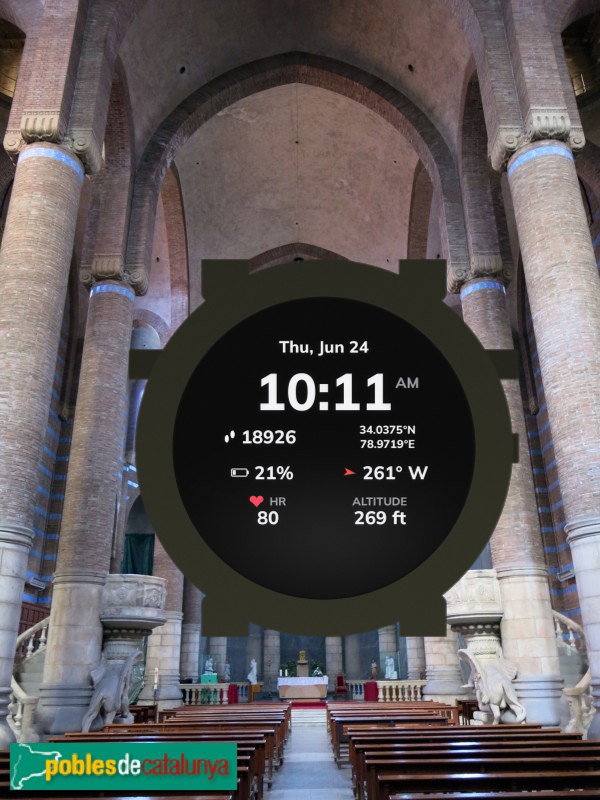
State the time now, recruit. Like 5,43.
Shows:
10,11
